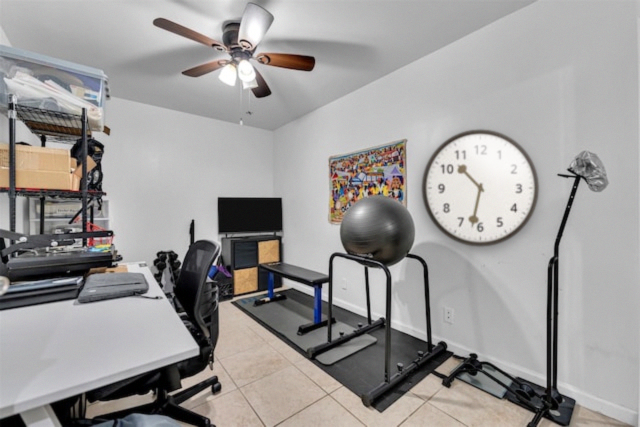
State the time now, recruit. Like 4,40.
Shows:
10,32
